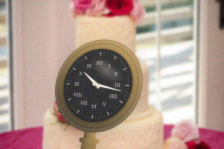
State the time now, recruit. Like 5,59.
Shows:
10,17
